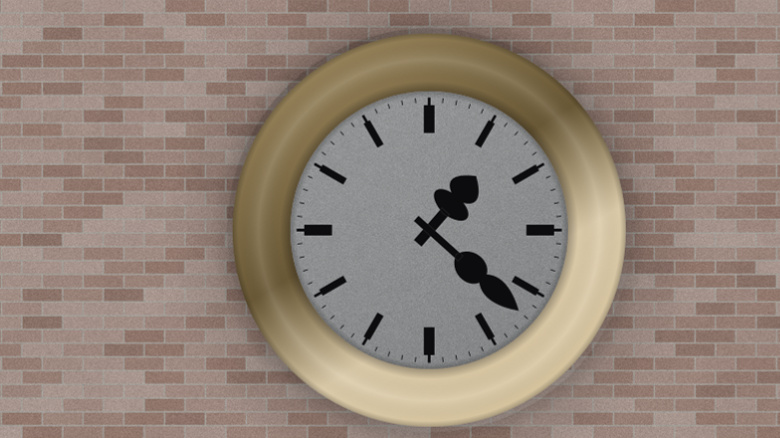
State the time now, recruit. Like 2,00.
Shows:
1,22
